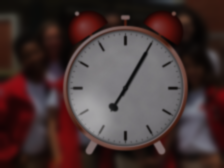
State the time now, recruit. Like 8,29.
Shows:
7,05
